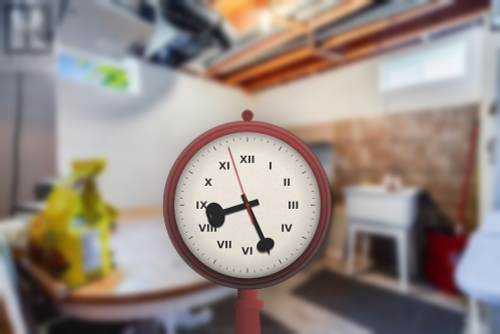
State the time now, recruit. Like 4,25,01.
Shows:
8,25,57
